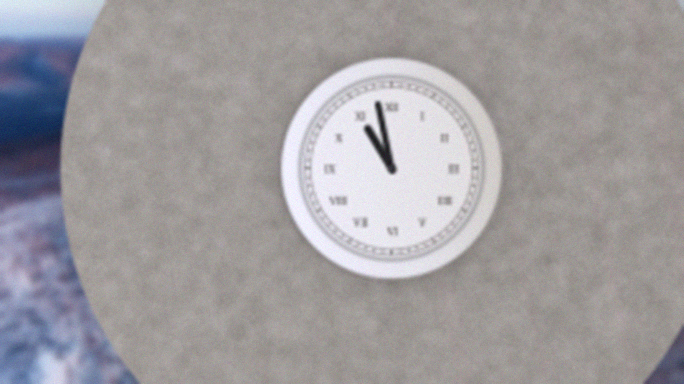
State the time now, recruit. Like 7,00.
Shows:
10,58
